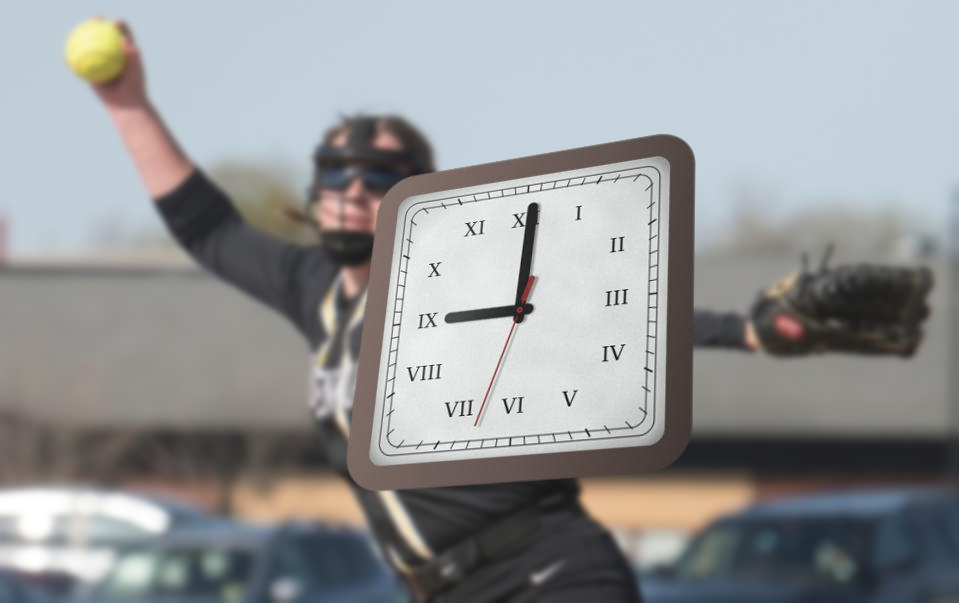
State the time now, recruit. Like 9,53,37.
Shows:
9,00,33
